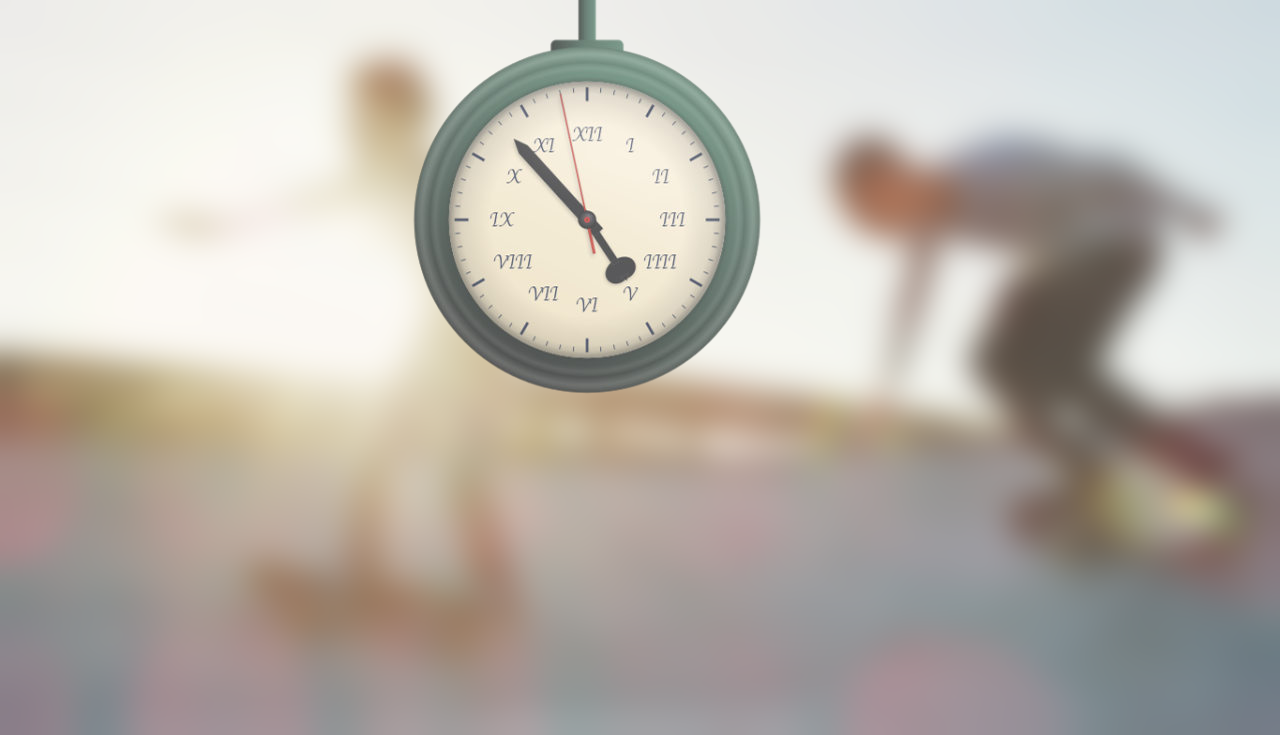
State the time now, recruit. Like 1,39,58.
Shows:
4,52,58
